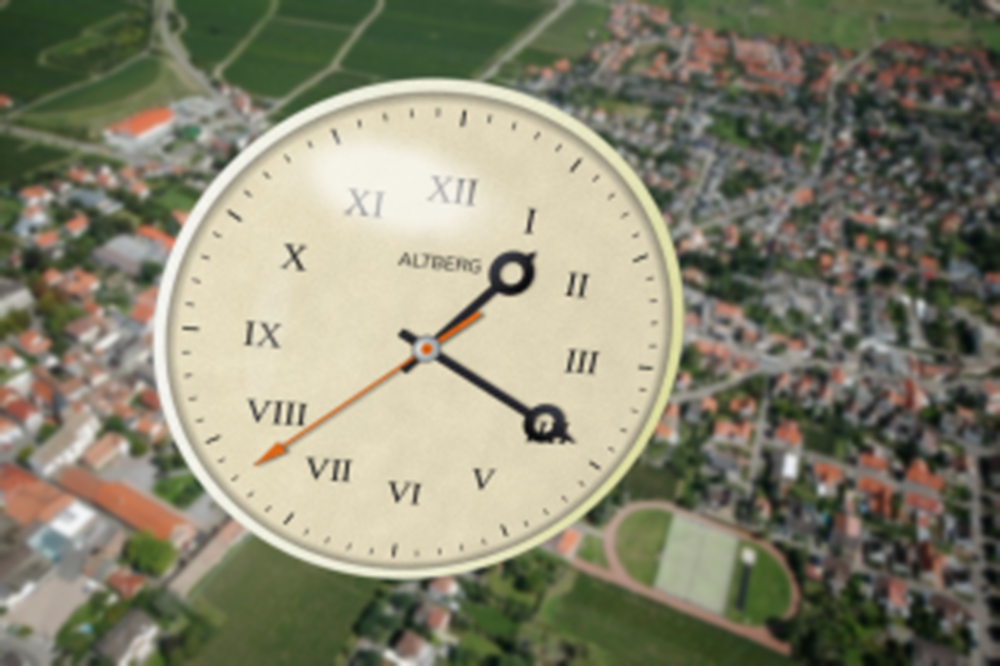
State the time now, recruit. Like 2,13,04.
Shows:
1,19,38
